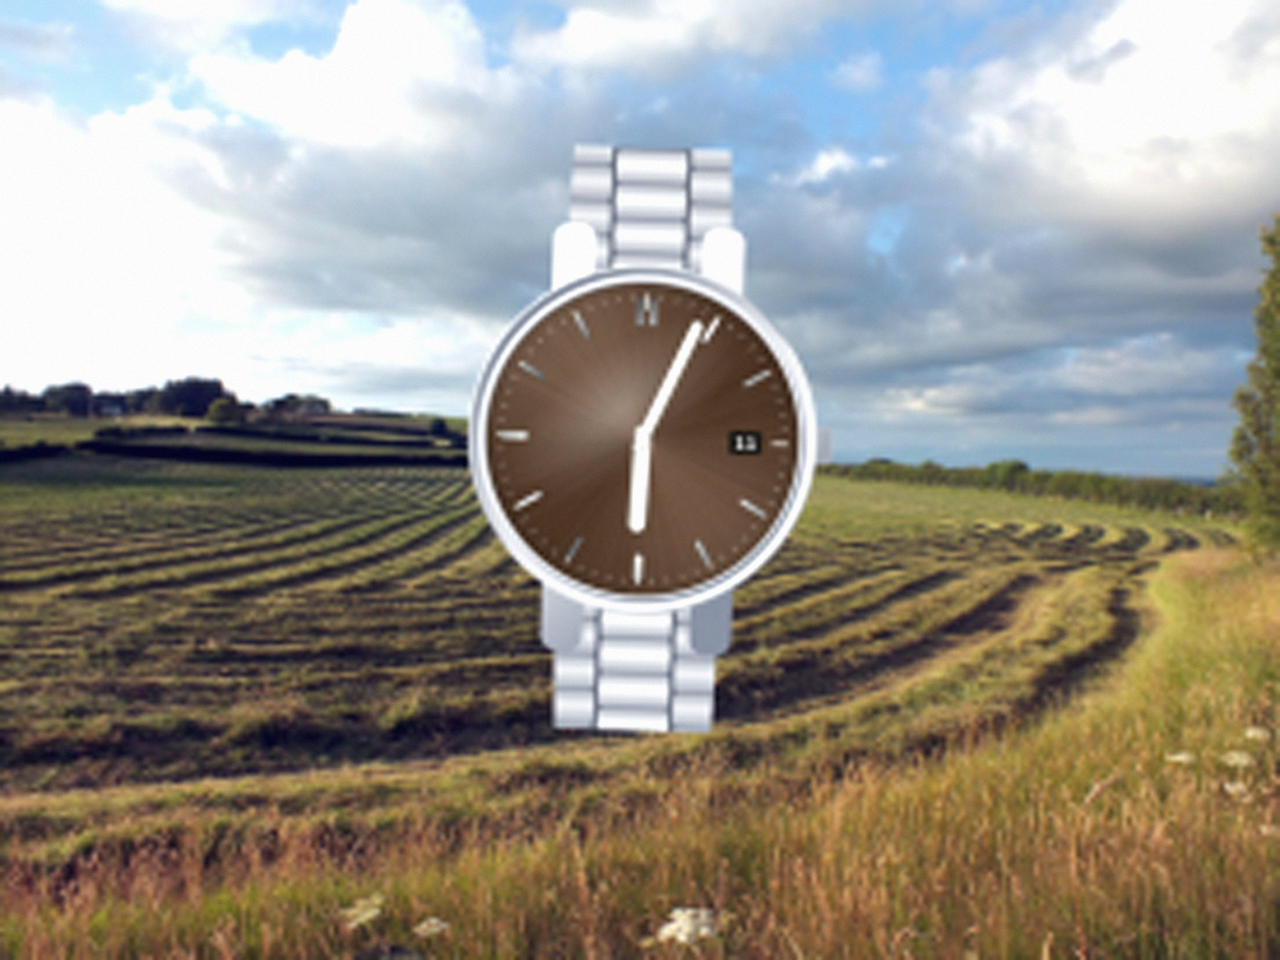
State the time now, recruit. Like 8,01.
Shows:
6,04
